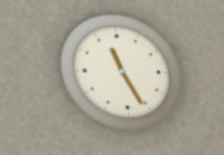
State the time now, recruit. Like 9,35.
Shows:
11,26
